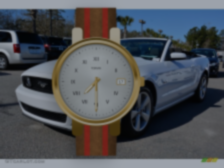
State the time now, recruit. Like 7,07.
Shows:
7,30
